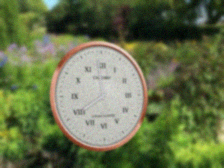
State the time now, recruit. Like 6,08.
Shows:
7,59
